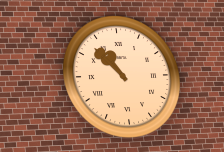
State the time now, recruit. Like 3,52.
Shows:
10,53
